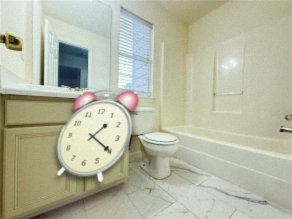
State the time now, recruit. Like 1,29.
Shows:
1,20
